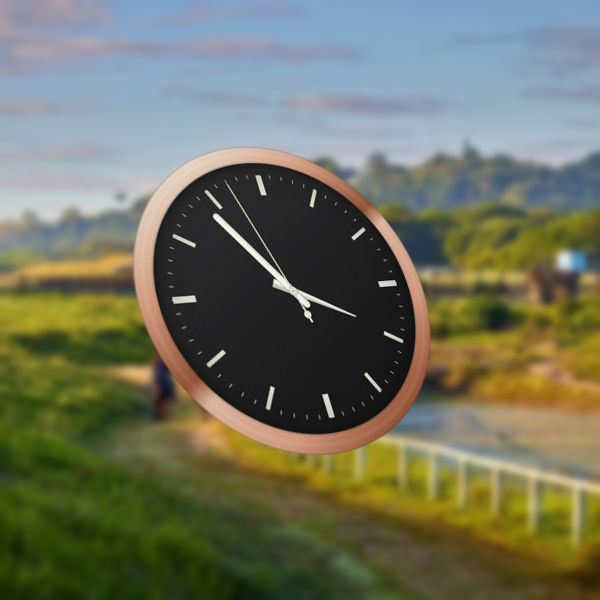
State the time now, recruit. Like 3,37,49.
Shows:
3,53,57
